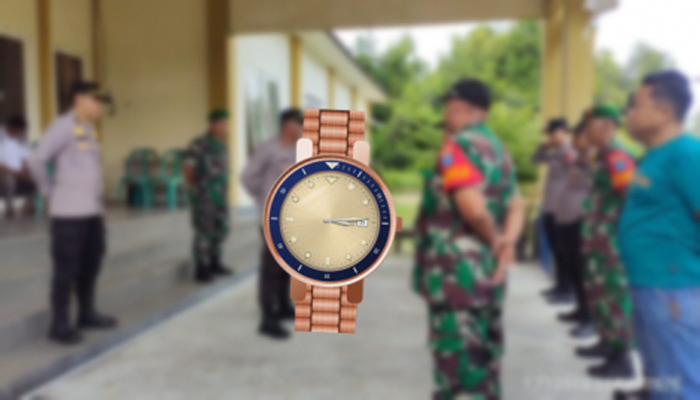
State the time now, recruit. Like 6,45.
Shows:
3,14
